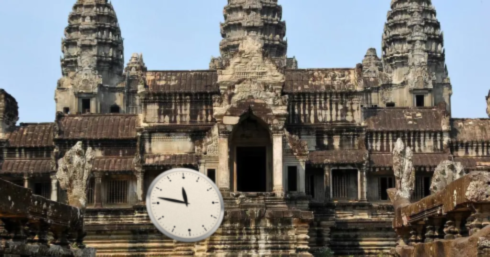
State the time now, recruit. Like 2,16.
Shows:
11,47
